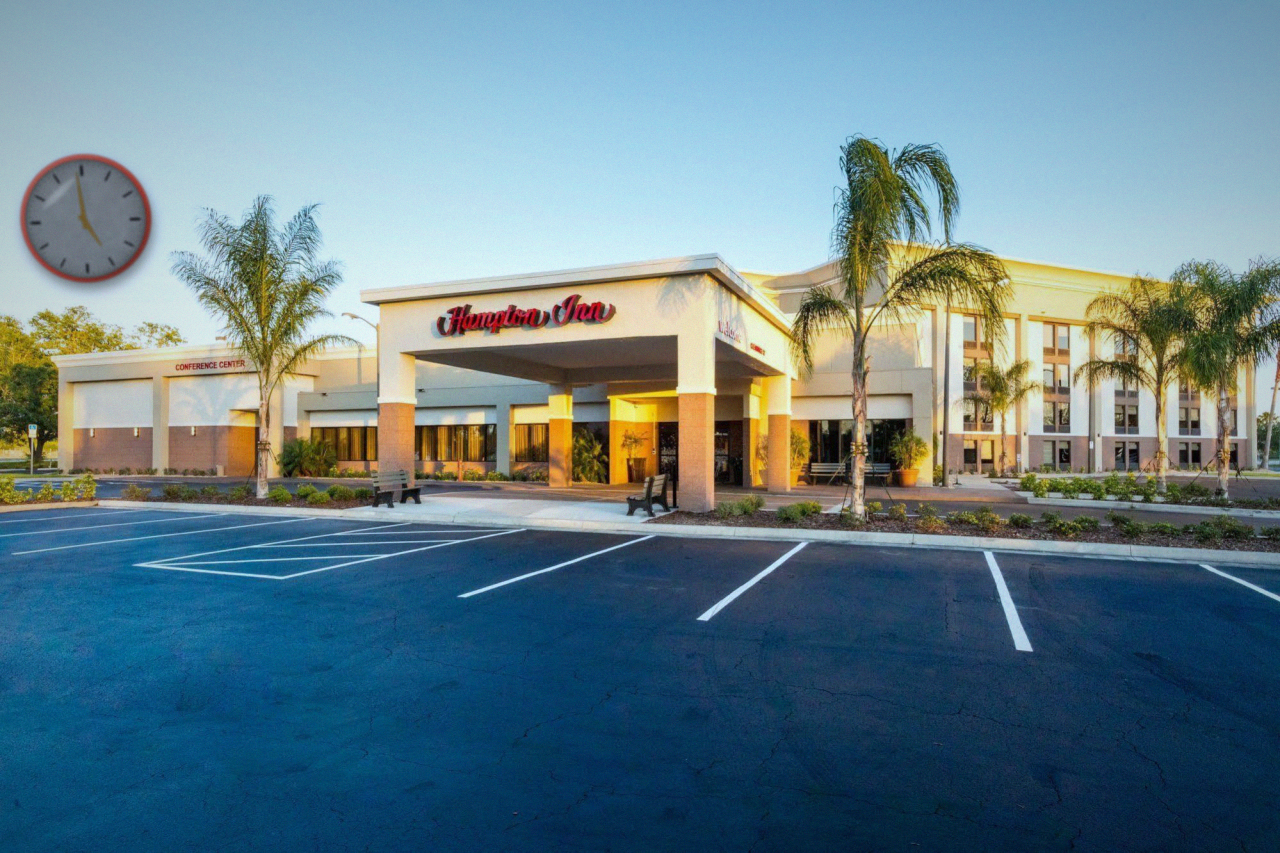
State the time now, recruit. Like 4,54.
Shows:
4,59
